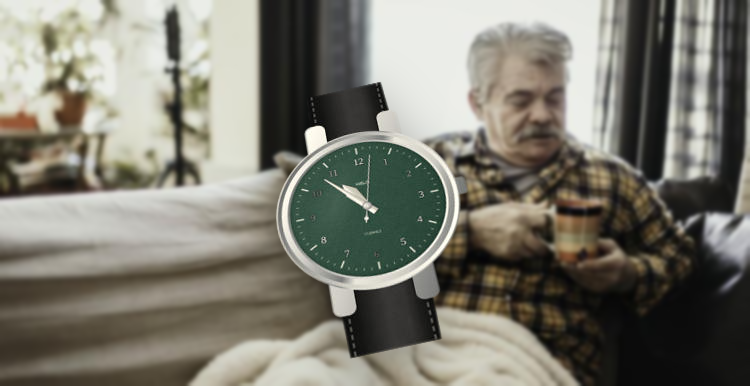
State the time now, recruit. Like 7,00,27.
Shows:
10,53,02
